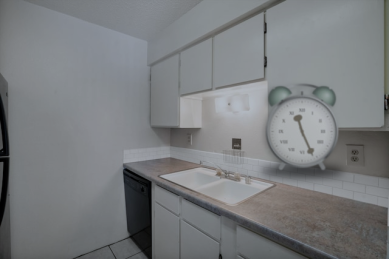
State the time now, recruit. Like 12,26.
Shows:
11,26
